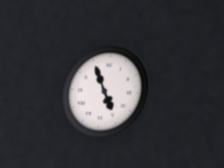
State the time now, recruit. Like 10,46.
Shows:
4,55
